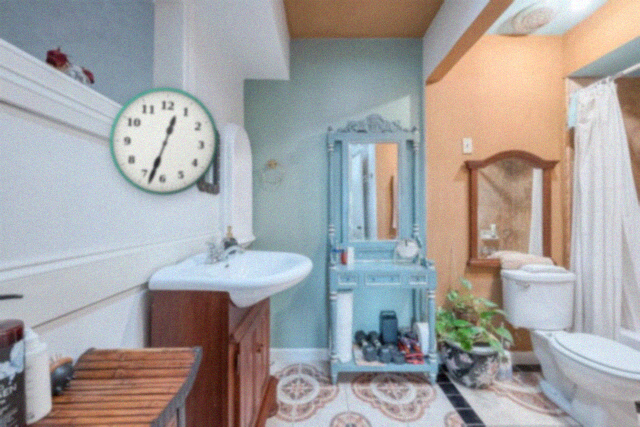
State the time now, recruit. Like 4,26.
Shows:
12,33
